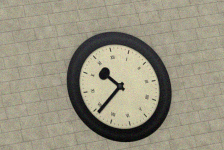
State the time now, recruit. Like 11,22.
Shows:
10,39
